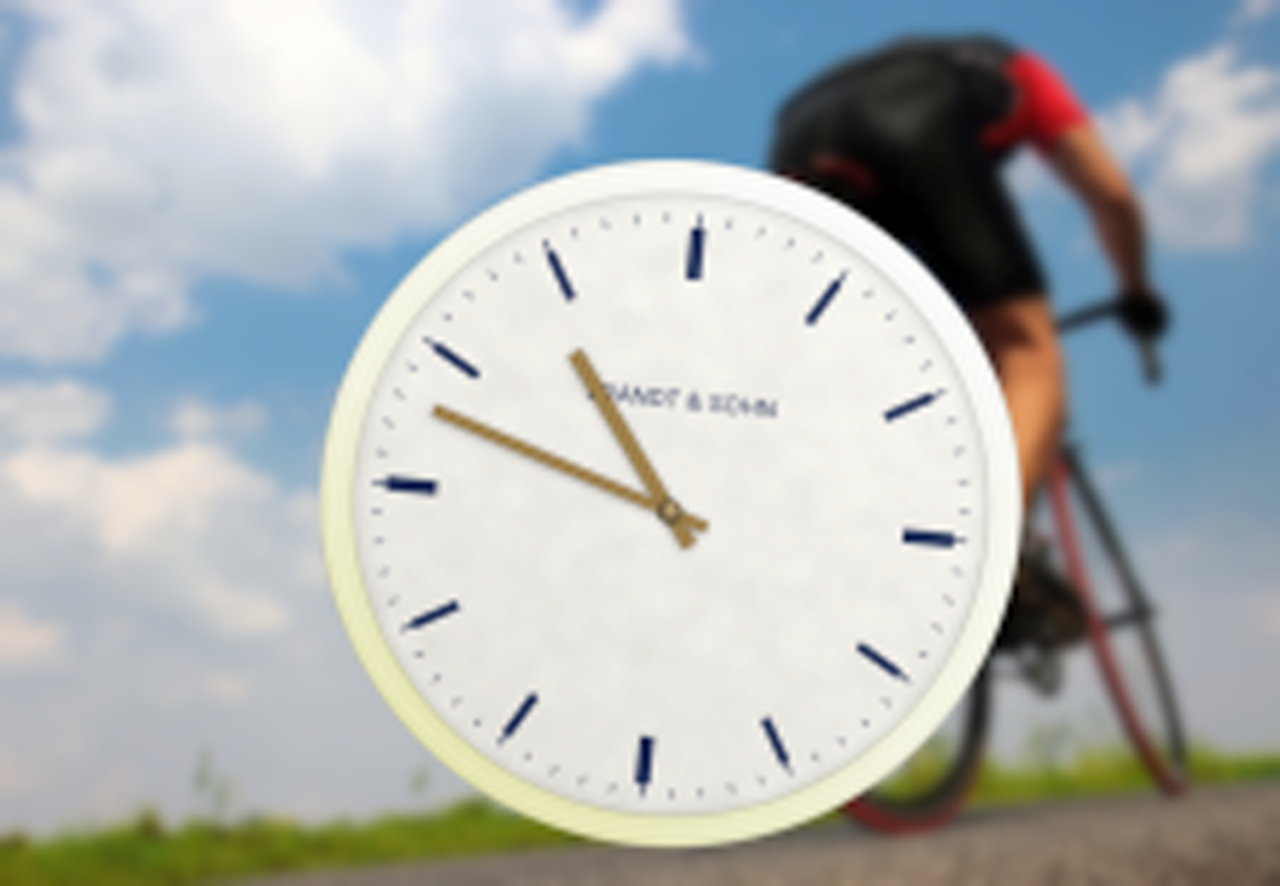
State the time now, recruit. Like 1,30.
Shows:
10,48
